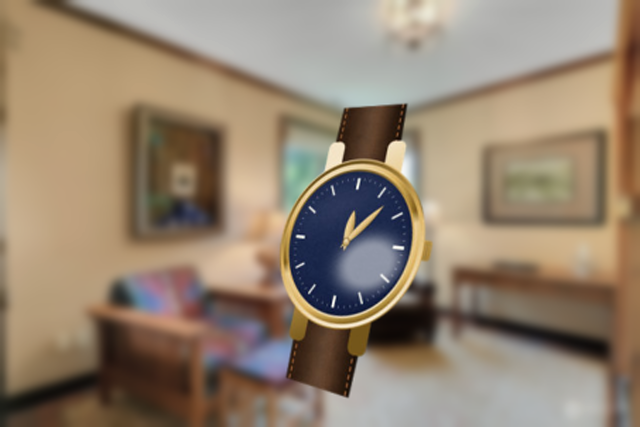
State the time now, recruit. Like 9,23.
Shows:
12,07
